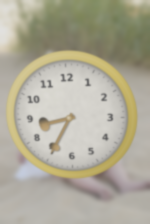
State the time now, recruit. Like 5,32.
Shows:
8,35
